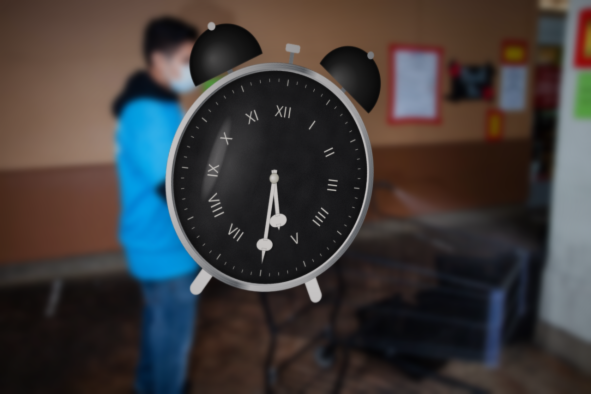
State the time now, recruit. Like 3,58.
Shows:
5,30
